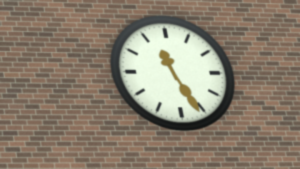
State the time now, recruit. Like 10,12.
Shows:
11,26
